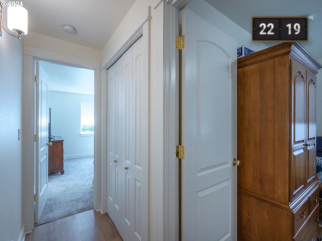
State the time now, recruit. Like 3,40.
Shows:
22,19
